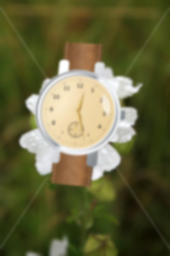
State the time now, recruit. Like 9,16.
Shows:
12,27
